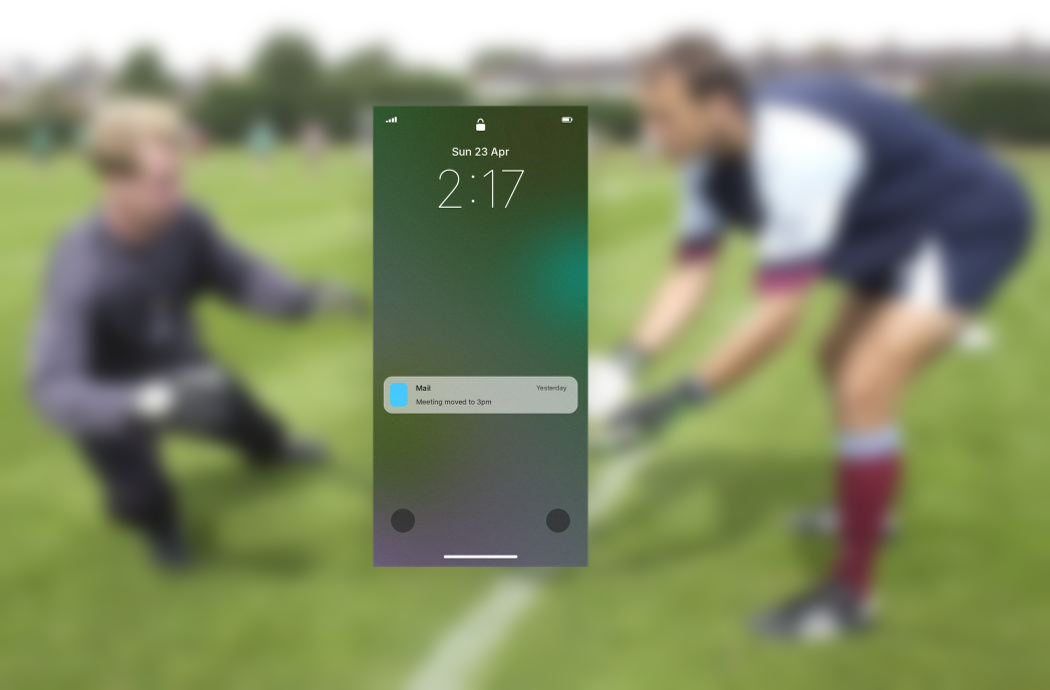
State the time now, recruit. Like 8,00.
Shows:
2,17
